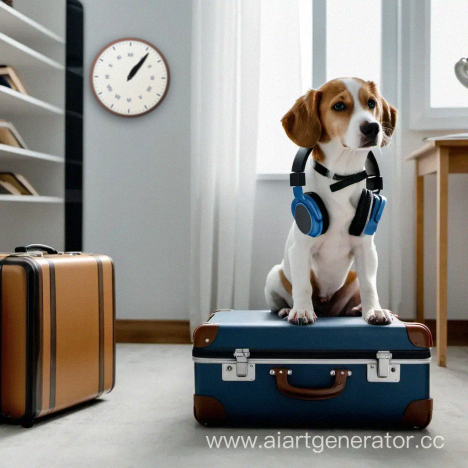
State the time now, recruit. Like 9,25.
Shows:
1,06
